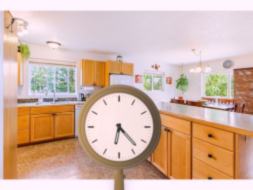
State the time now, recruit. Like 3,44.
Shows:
6,23
